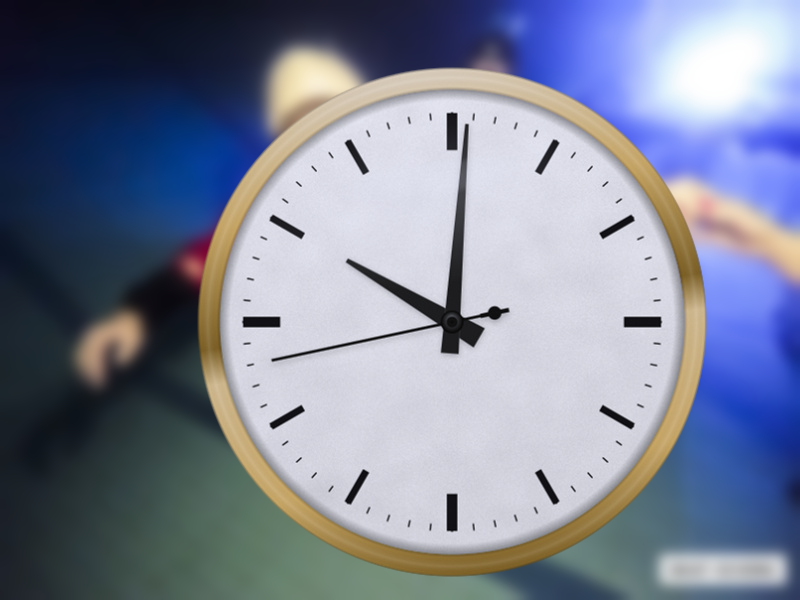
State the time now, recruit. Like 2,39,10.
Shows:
10,00,43
